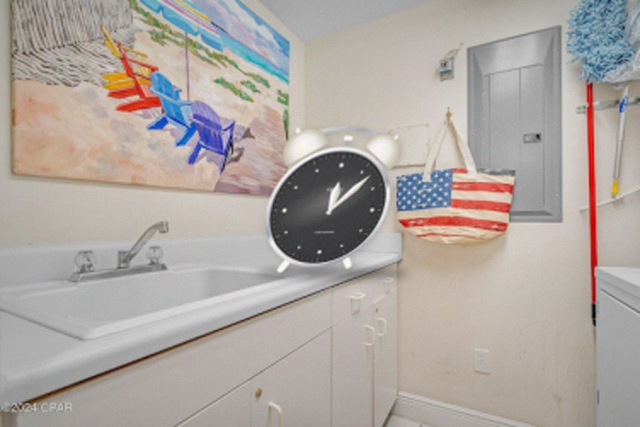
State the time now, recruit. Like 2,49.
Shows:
12,07
